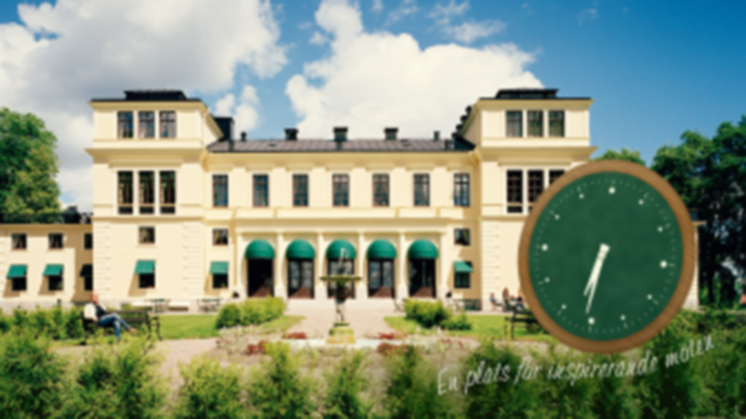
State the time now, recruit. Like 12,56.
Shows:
6,31
